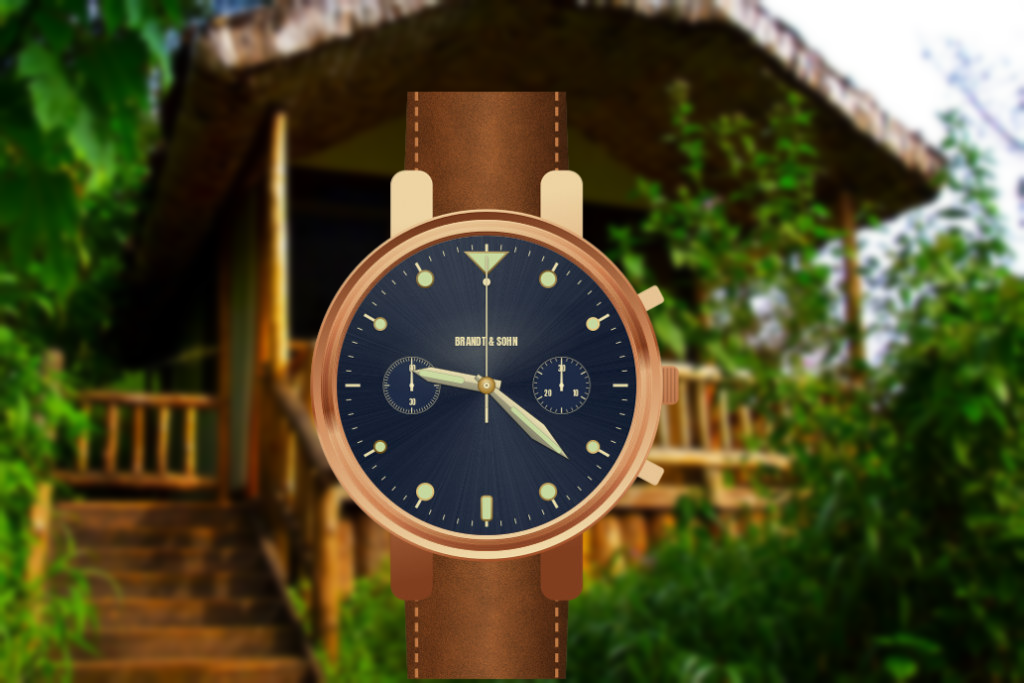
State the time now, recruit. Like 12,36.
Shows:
9,22
